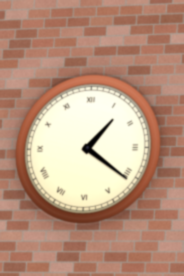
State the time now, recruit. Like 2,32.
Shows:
1,21
